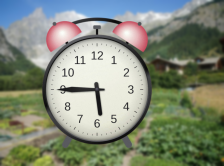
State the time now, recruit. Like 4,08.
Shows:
5,45
